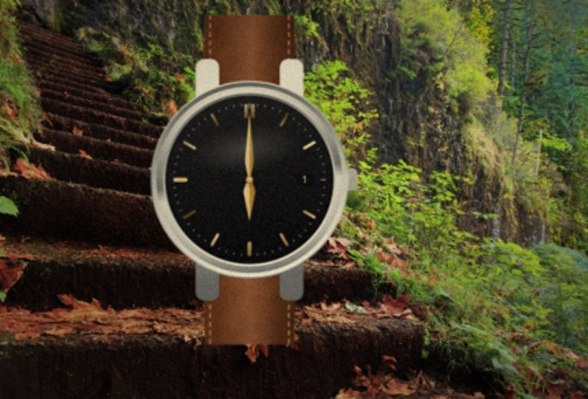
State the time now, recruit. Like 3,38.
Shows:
6,00
